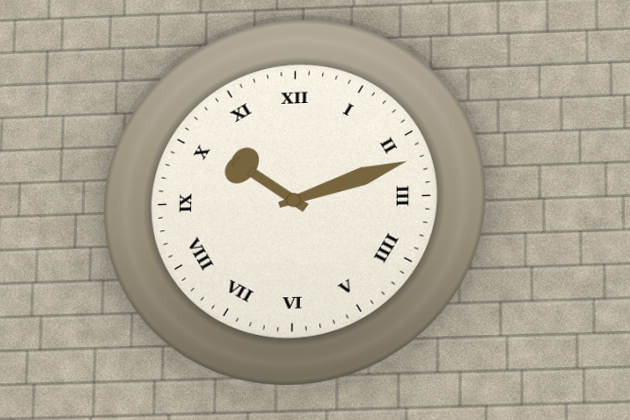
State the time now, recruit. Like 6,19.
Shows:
10,12
